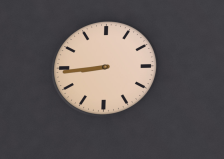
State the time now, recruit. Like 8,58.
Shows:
8,44
